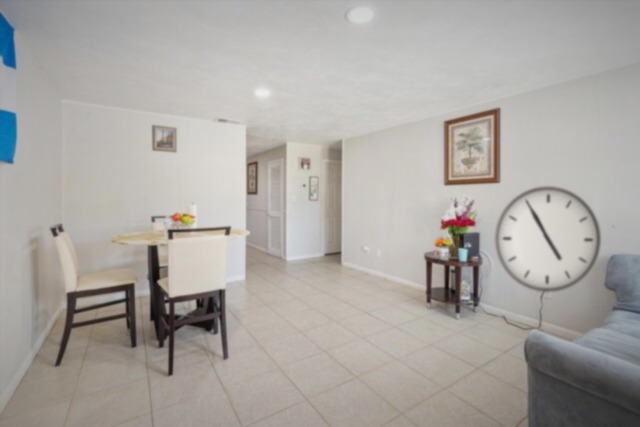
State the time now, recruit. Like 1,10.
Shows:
4,55
